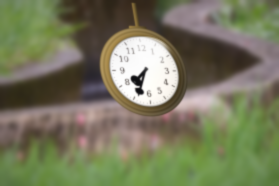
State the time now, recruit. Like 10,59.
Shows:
7,34
